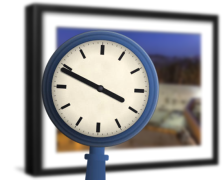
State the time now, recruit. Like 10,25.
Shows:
3,49
